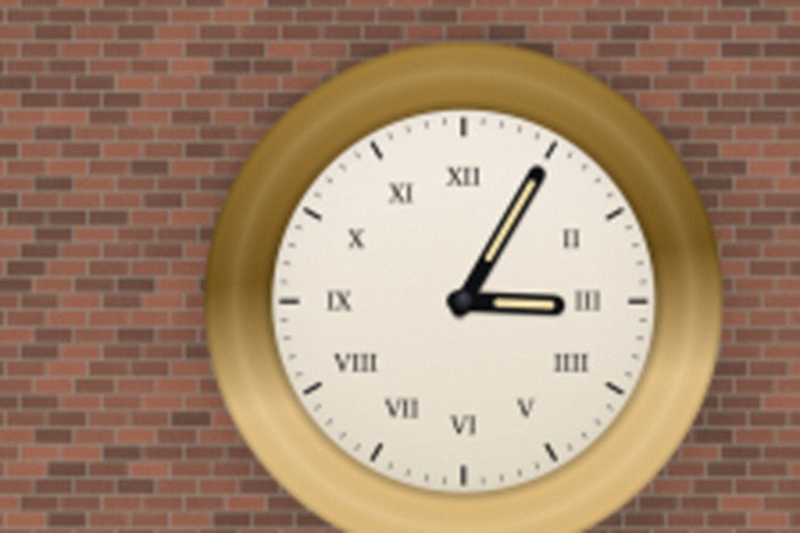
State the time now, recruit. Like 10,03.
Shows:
3,05
